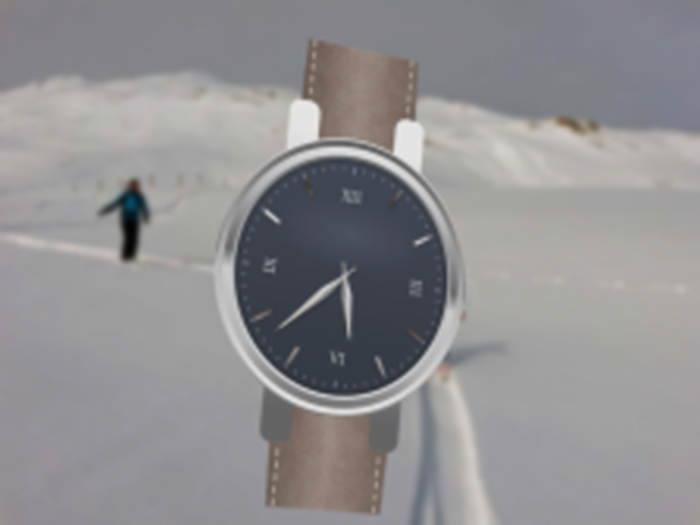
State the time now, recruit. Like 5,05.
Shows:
5,38
